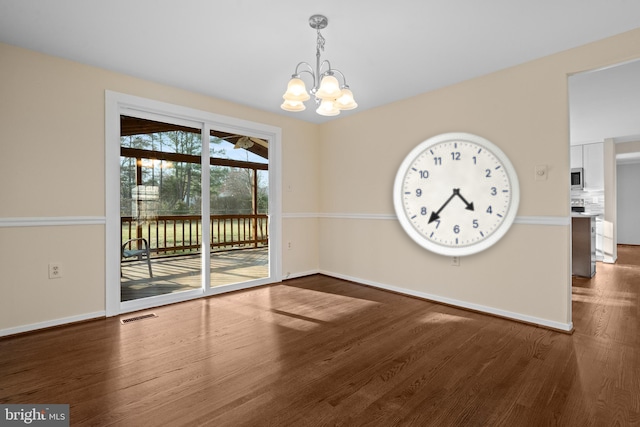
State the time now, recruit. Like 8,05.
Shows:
4,37
